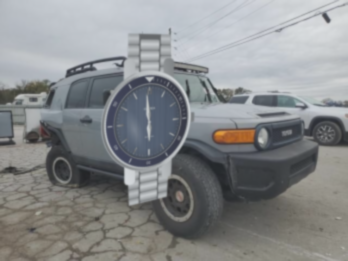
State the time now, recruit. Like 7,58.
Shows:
5,59
